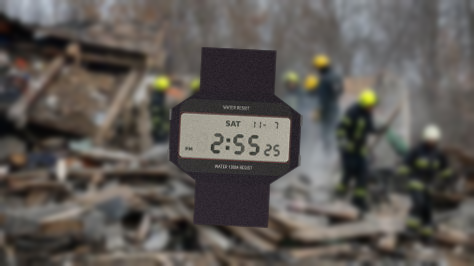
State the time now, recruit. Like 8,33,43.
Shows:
2,55,25
